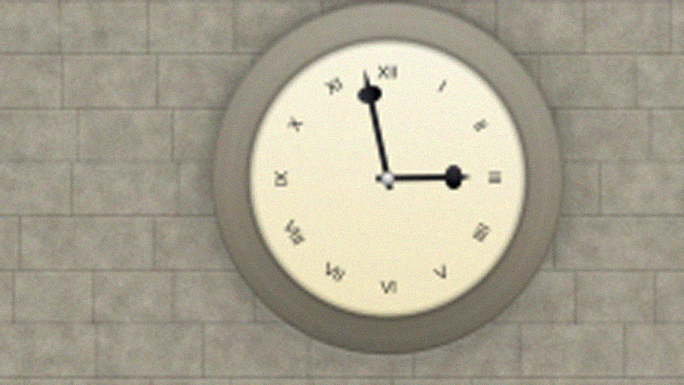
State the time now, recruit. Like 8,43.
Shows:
2,58
